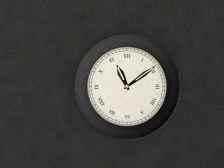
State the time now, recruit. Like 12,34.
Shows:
11,09
